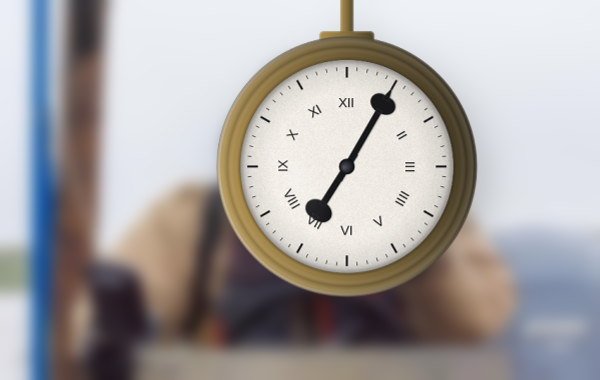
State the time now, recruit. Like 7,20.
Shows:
7,05
